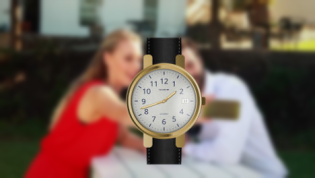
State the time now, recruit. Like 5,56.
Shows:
1,42
